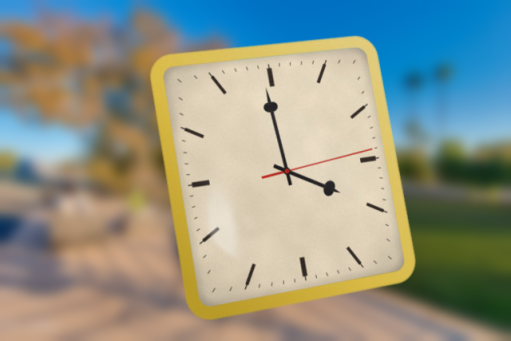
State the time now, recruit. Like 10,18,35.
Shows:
3,59,14
